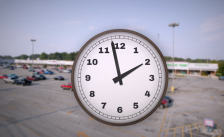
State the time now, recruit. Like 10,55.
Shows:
1,58
